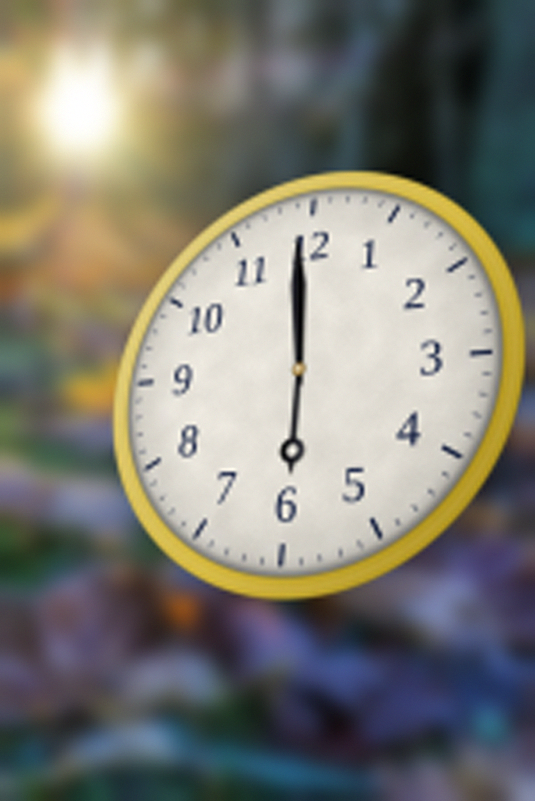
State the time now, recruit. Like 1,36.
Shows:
5,59
